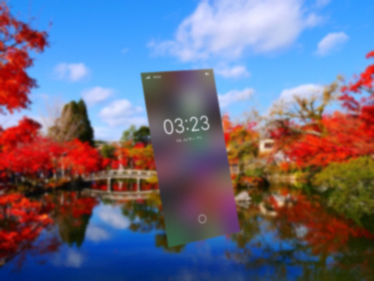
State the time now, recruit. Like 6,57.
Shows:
3,23
